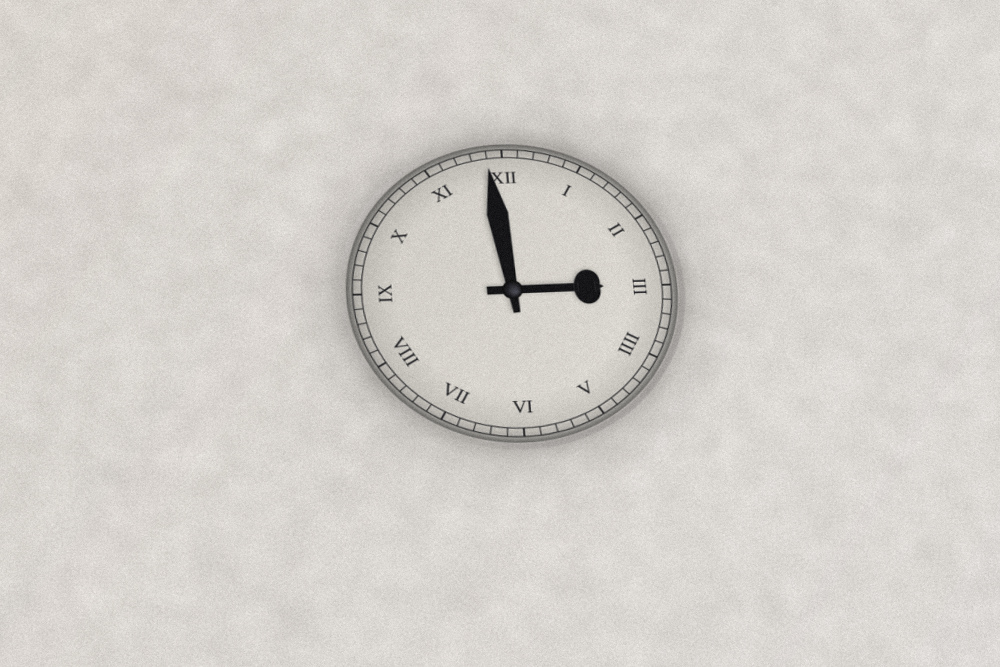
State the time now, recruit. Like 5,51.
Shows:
2,59
